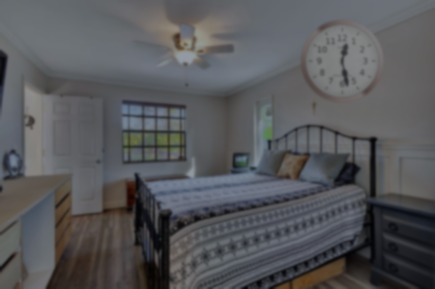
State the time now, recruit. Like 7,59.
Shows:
12,28
